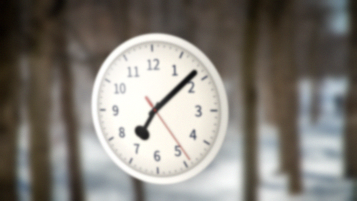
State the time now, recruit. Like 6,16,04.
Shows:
7,08,24
